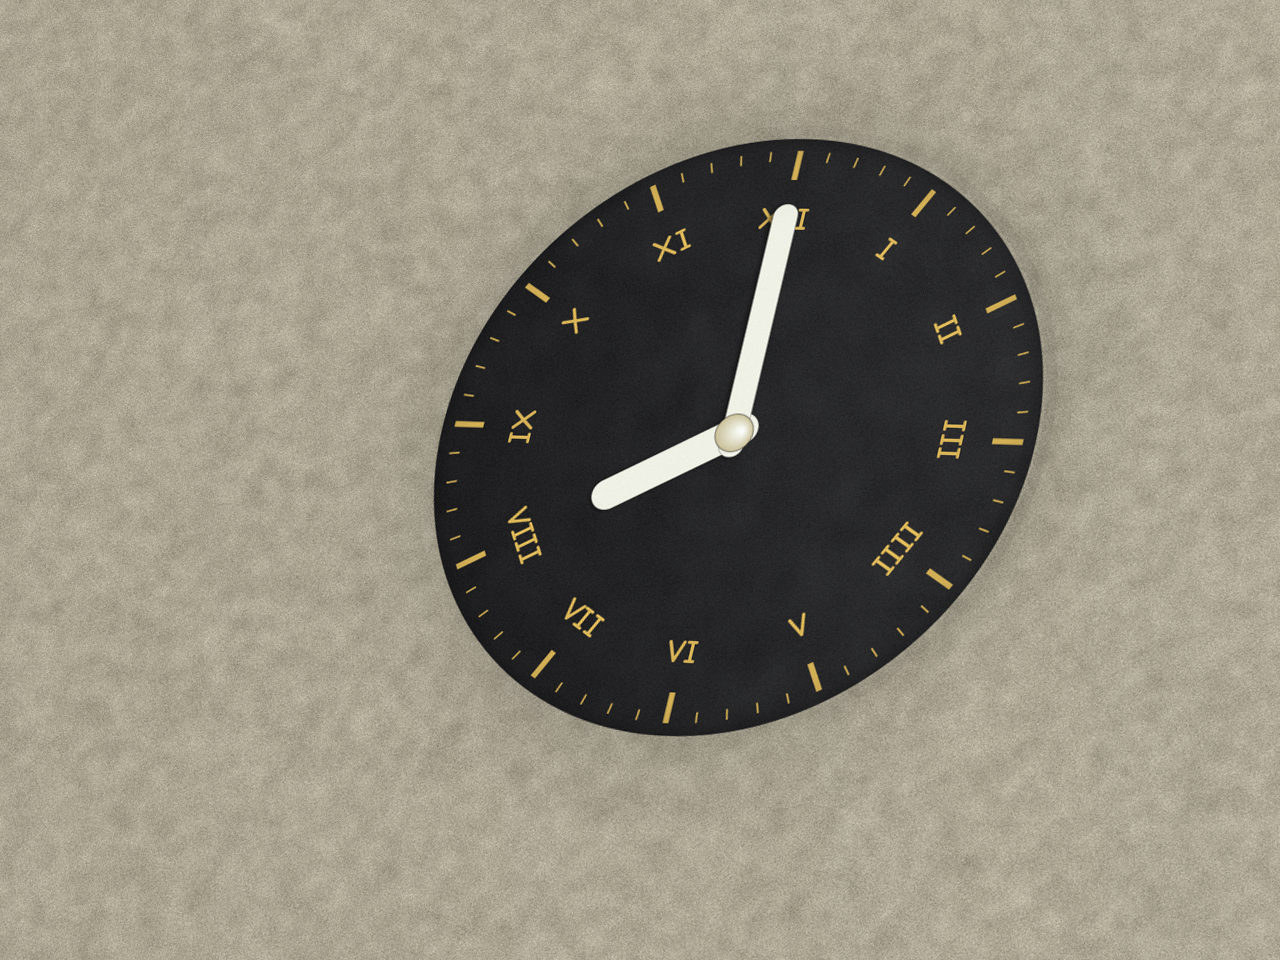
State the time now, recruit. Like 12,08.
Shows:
8,00
